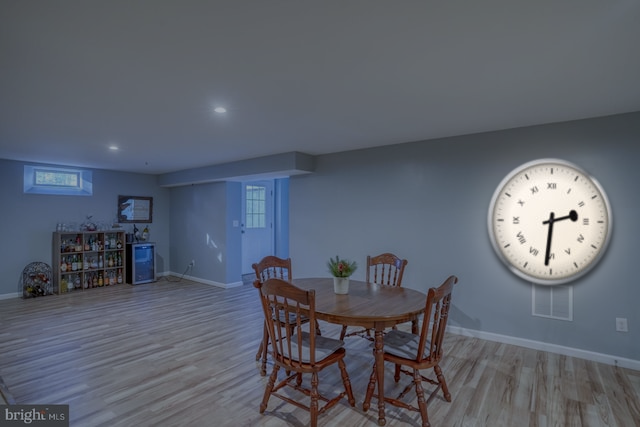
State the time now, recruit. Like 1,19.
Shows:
2,31
